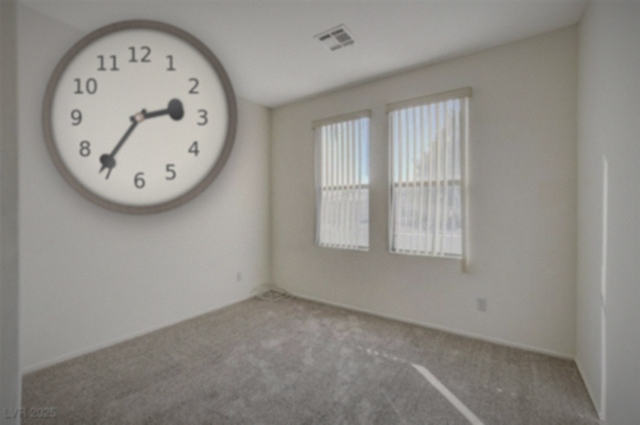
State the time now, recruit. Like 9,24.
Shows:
2,36
